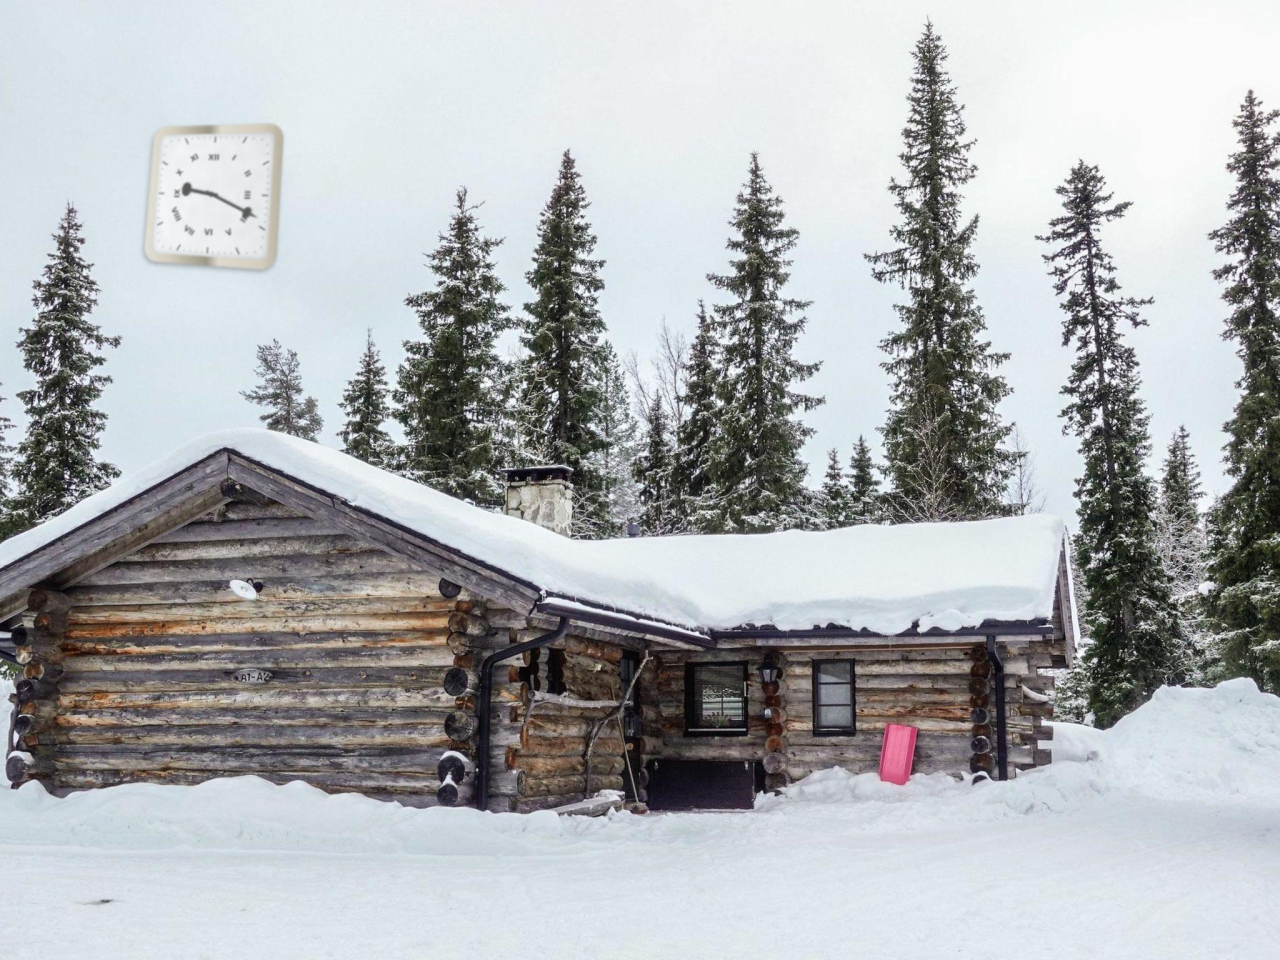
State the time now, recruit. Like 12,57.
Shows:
9,19
